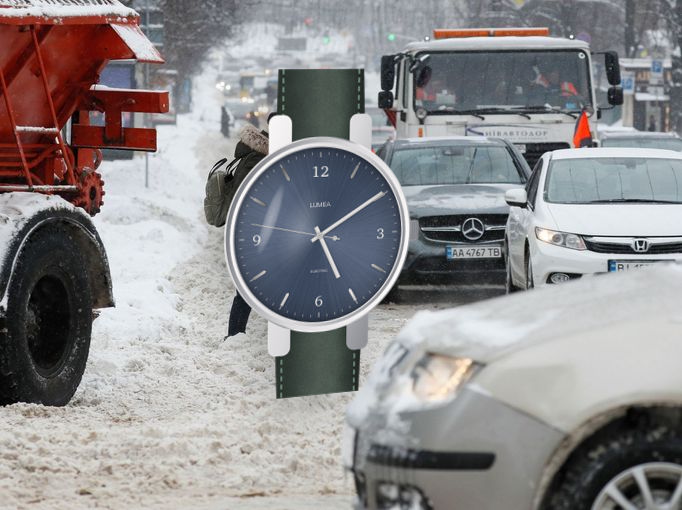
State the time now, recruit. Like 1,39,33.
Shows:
5,09,47
